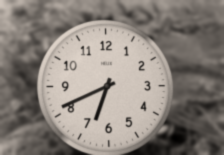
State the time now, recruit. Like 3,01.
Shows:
6,41
